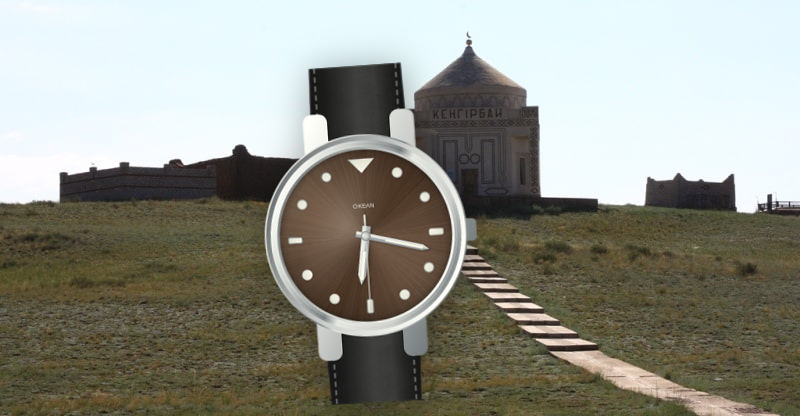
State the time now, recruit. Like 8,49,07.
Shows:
6,17,30
